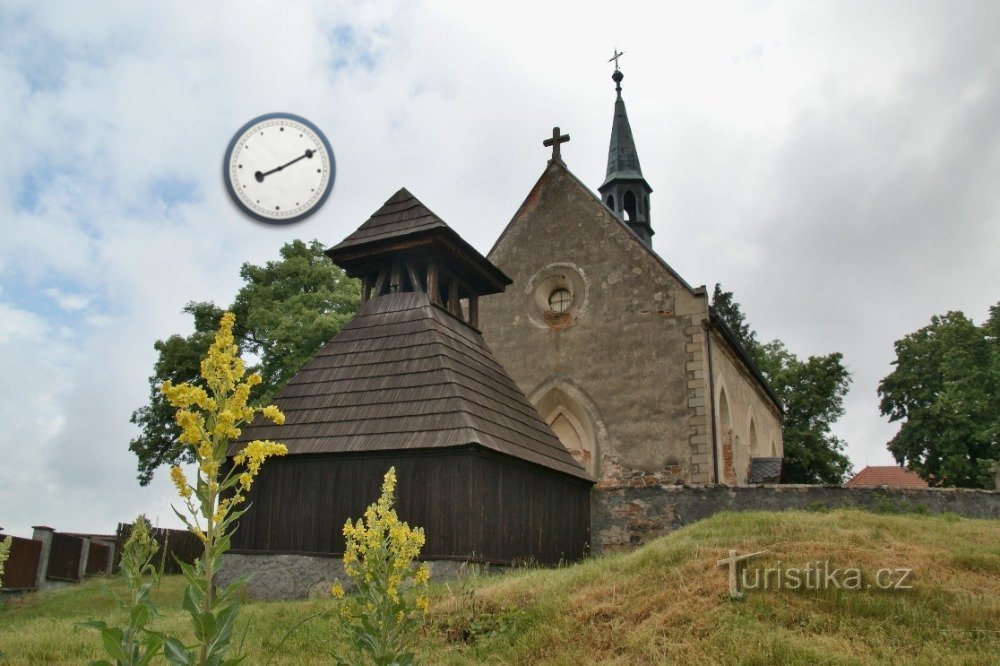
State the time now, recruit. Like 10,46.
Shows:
8,10
